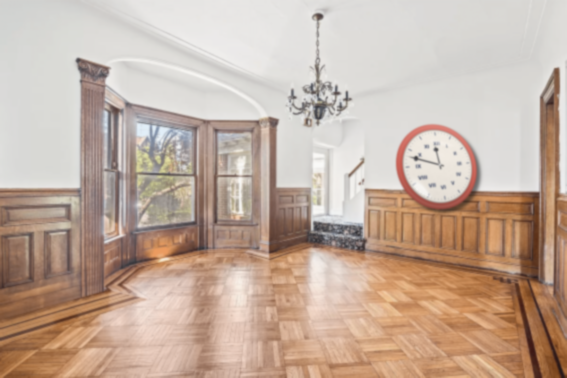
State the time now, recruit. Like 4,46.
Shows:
11,48
